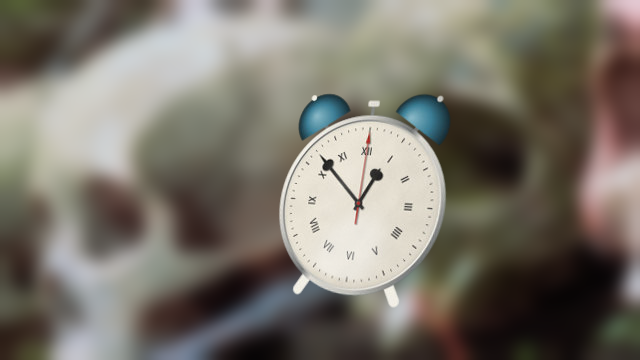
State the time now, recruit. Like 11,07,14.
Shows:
12,52,00
